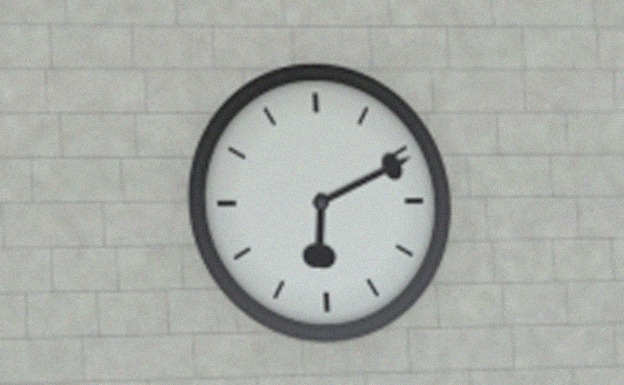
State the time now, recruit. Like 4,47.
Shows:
6,11
